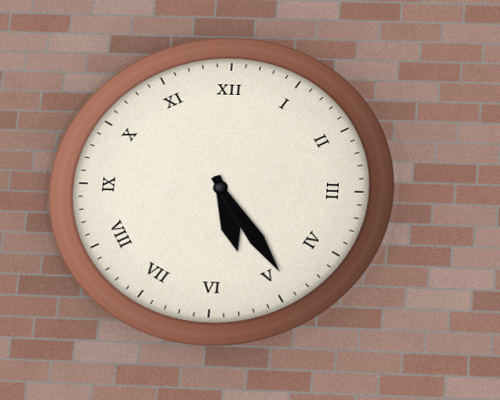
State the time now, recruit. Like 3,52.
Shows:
5,24
